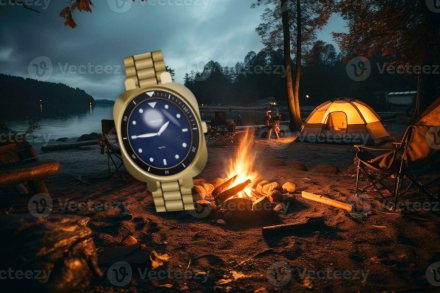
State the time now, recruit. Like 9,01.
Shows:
1,45
